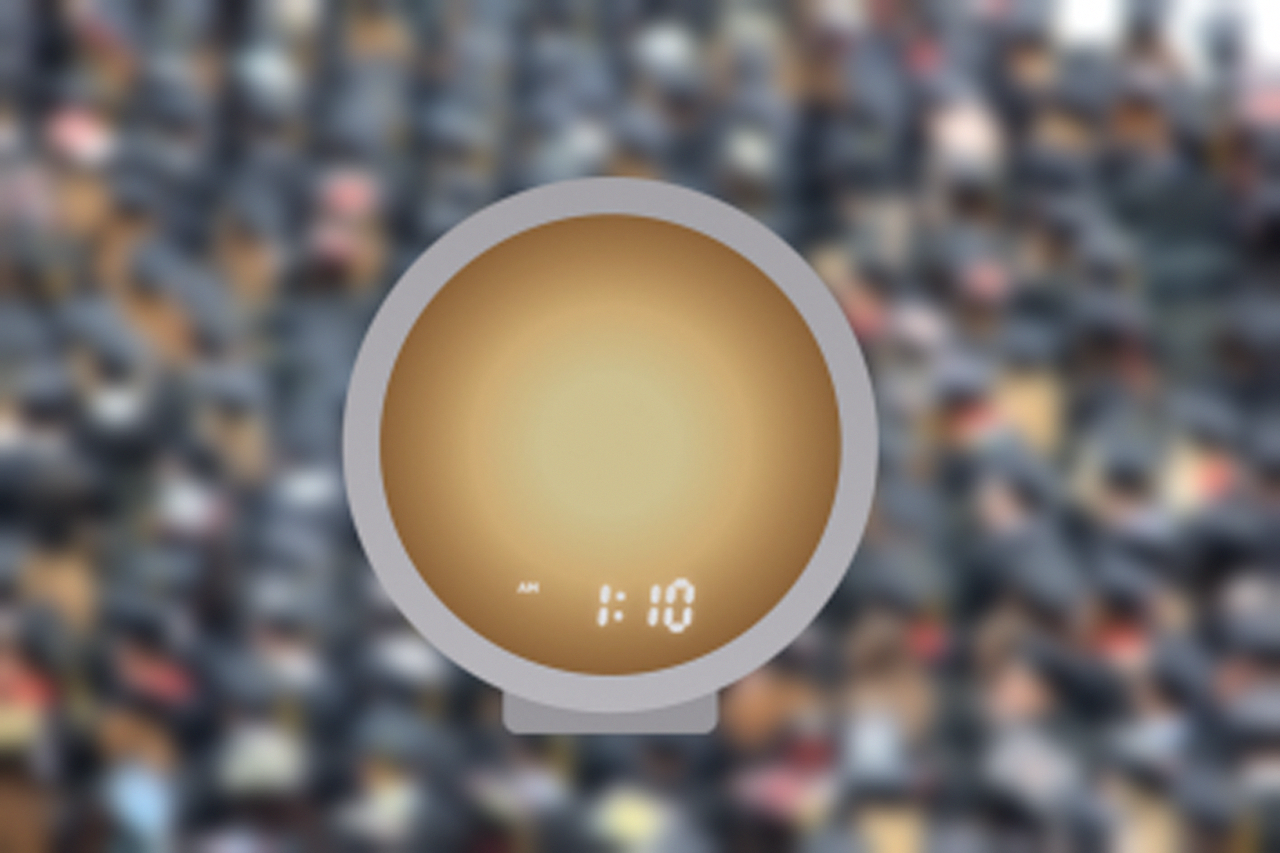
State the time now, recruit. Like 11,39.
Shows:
1,10
